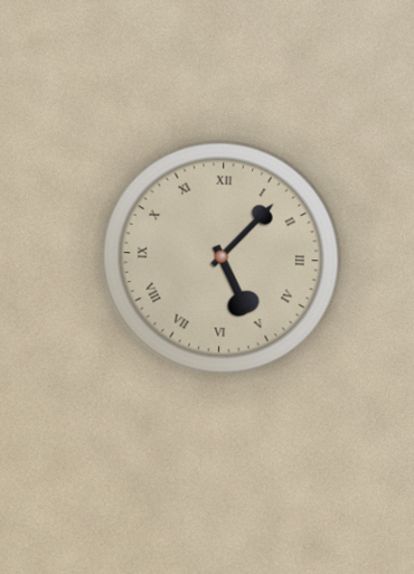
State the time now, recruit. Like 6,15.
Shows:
5,07
